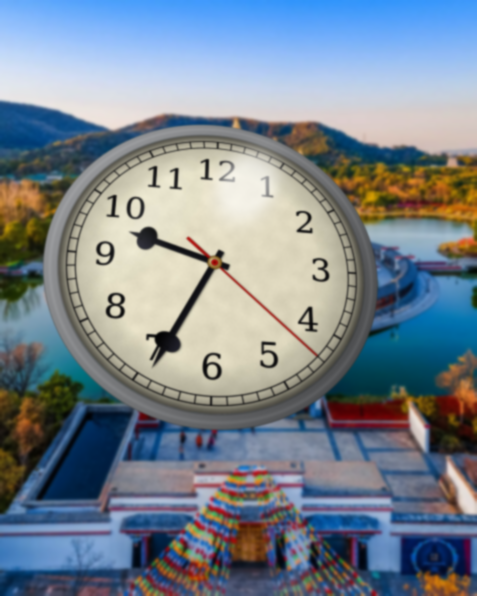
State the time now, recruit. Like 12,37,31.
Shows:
9,34,22
